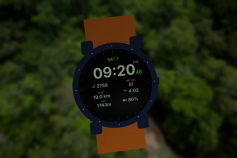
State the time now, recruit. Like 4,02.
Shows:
9,20
